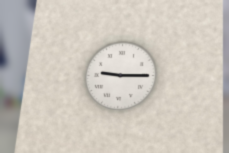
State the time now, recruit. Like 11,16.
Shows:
9,15
